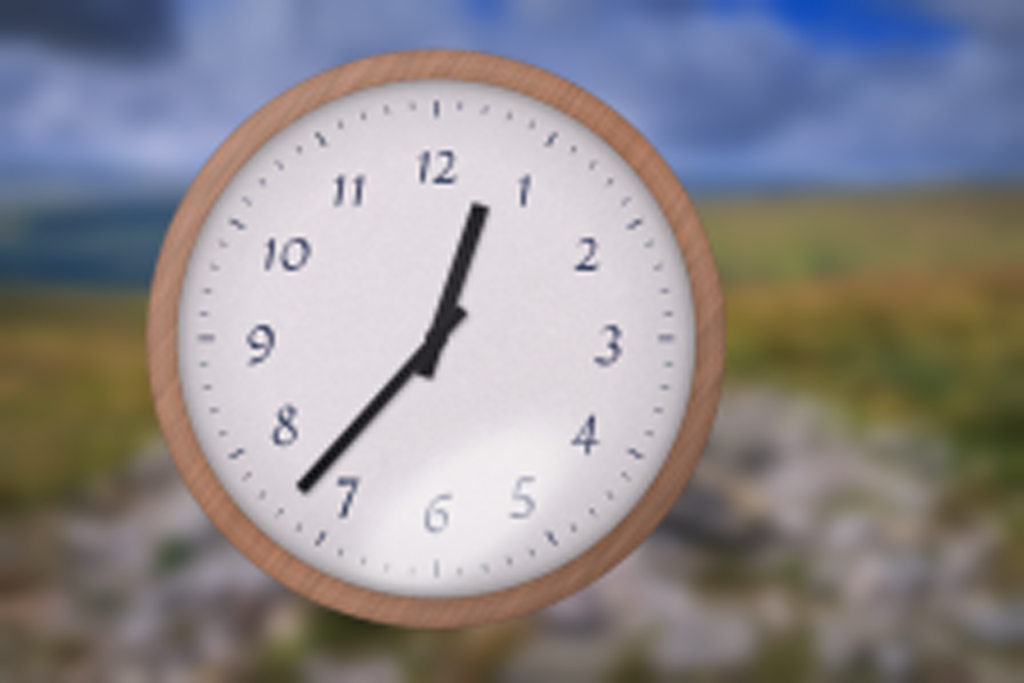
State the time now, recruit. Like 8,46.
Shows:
12,37
